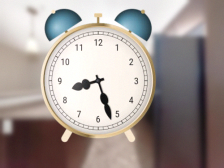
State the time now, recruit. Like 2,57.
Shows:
8,27
